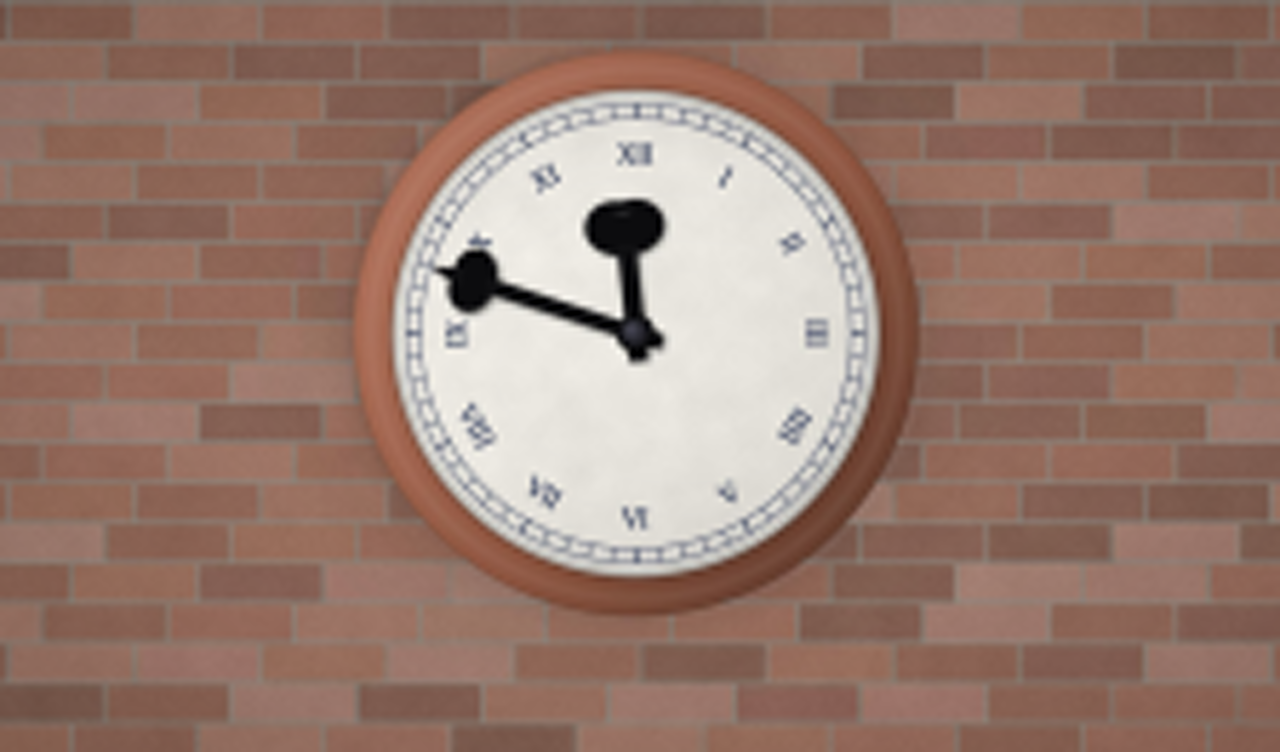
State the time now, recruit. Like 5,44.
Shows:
11,48
